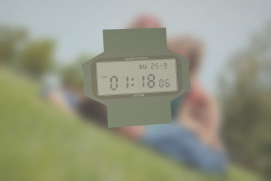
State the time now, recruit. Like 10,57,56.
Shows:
1,18,06
